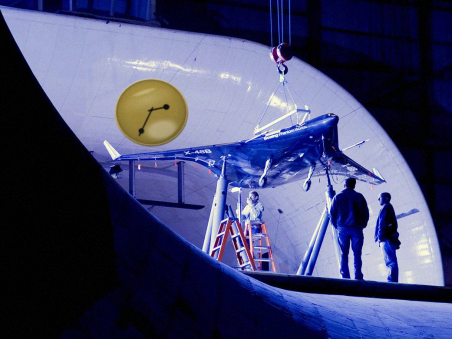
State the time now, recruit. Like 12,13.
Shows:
2,34
